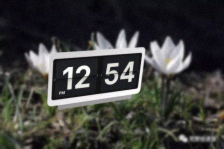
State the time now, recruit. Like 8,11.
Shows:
12,54
